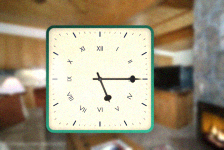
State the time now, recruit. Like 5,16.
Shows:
5,15
